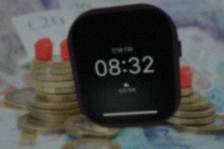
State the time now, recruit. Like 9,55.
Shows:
8,32
